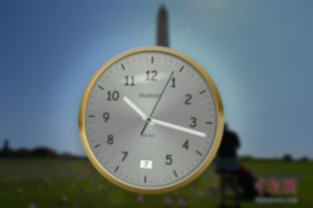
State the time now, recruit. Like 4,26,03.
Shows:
10,17,04
